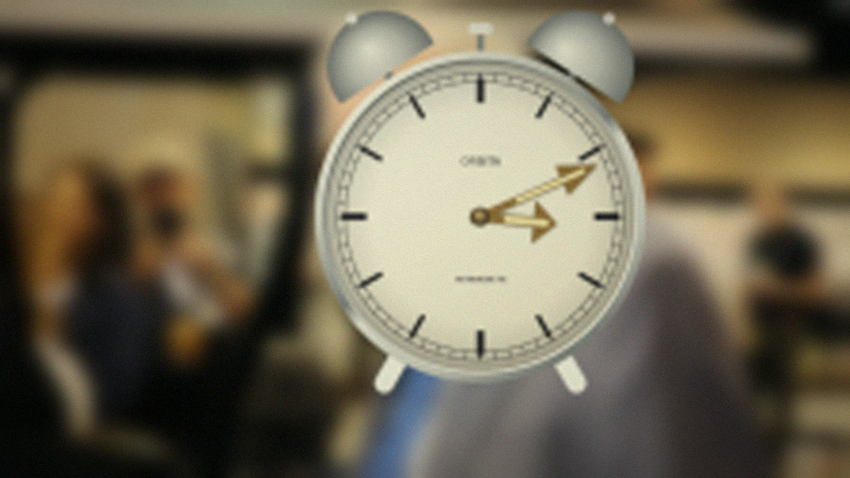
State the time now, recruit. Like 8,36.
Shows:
3,11
